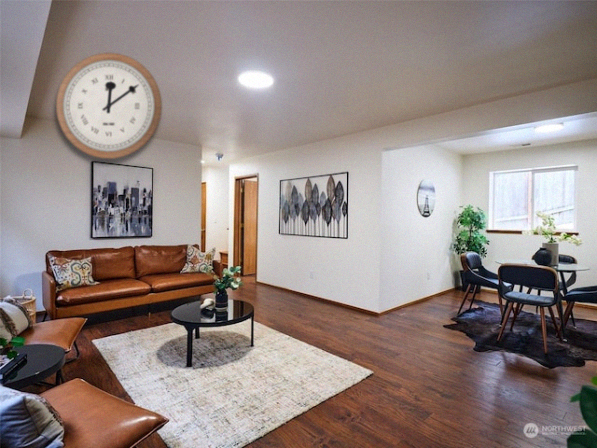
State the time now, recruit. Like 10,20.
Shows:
12,09
